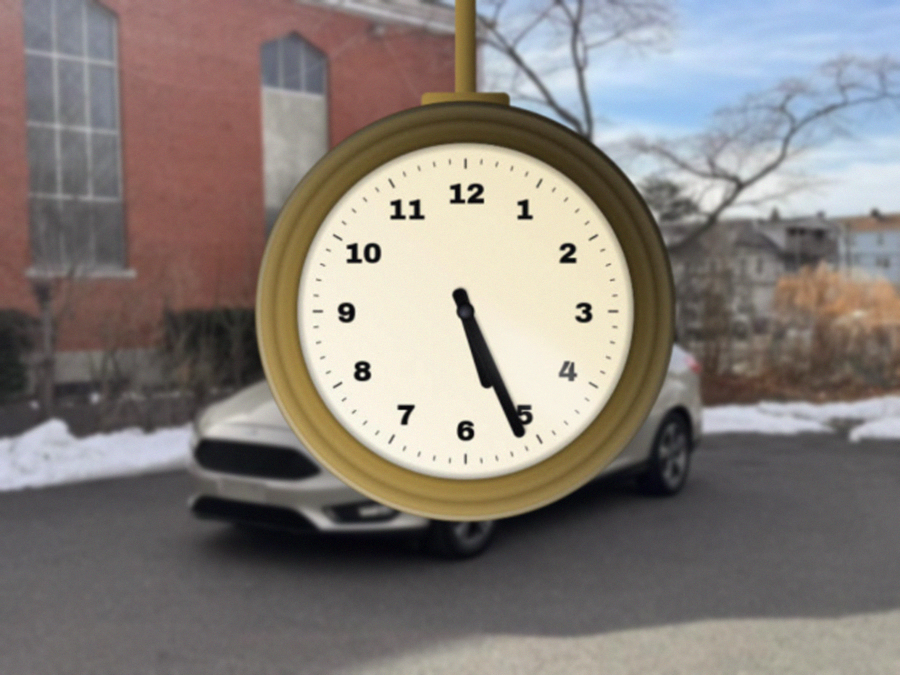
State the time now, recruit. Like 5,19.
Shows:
5,26
